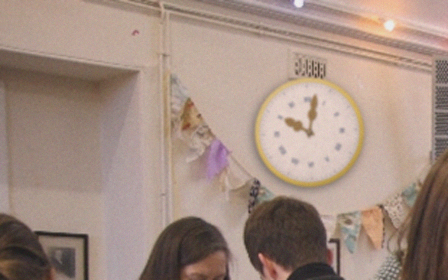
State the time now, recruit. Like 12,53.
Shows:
10,02
